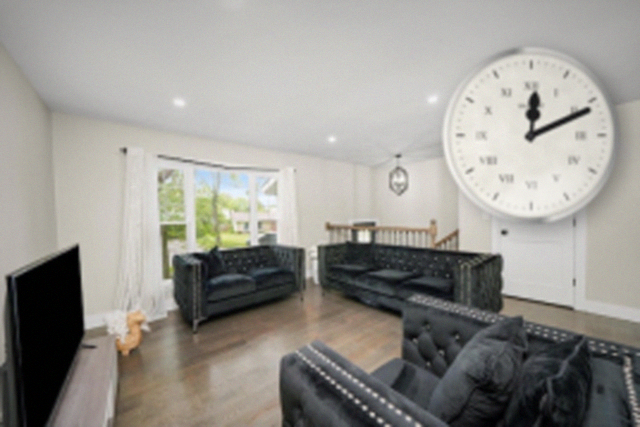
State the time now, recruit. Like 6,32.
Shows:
12,11
